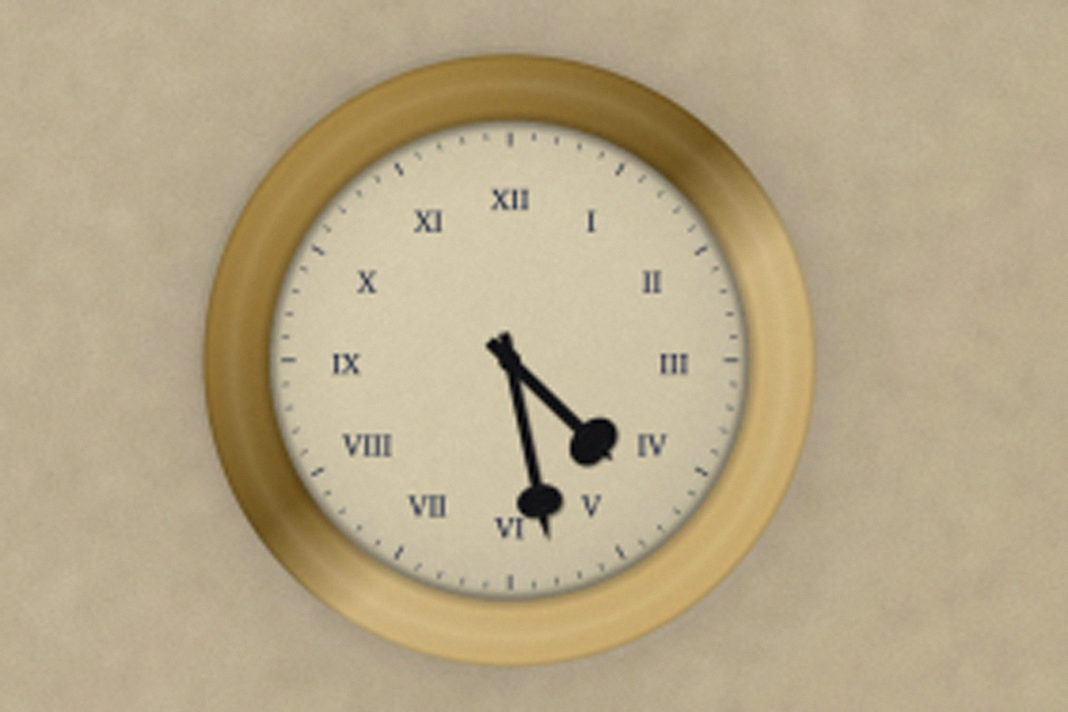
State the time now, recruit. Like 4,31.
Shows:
4,28
